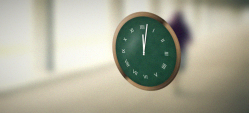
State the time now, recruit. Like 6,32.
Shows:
12,02
